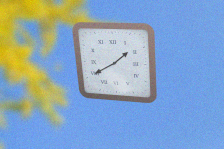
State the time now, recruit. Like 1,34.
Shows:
1,40
